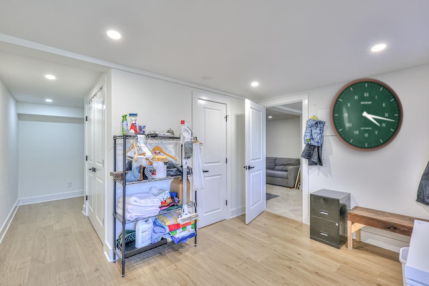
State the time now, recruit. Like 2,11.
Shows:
4,17
